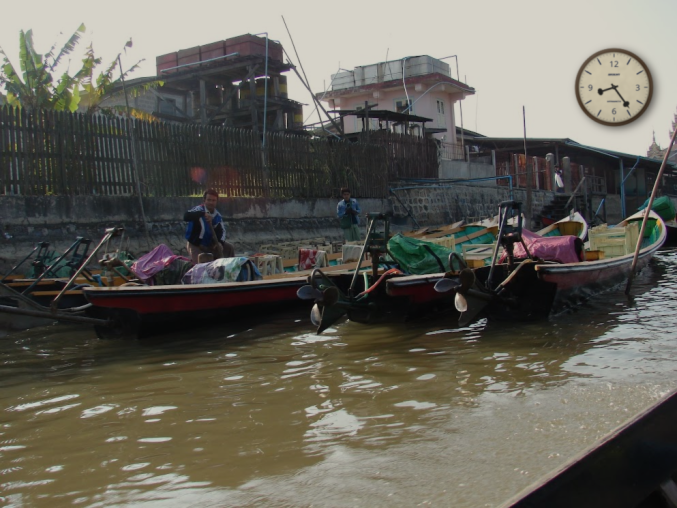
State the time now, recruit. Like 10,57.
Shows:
8,24
